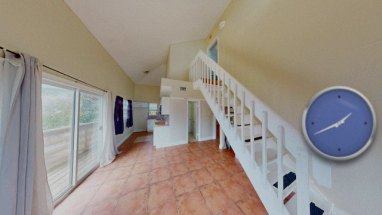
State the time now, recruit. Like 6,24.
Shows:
1,41
